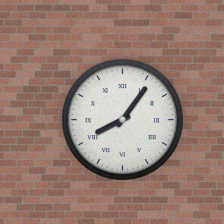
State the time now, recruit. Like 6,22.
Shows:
8,06
